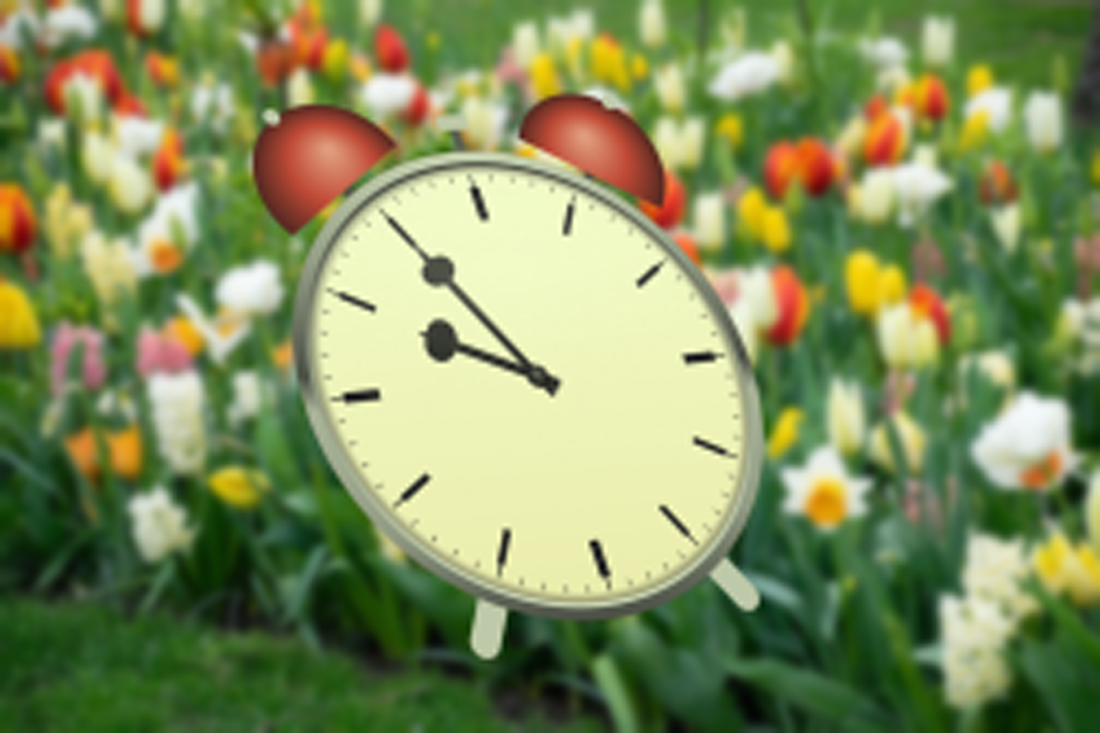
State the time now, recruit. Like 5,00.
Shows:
9,55
